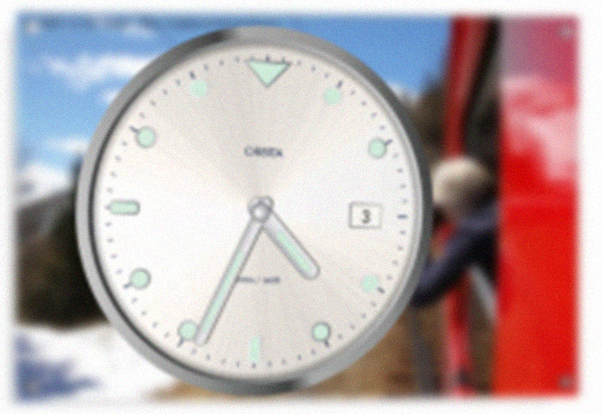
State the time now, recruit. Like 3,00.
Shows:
4,34
